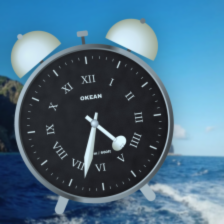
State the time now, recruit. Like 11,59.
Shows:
4,33
